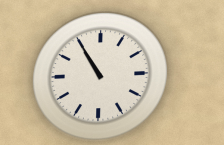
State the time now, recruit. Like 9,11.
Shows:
10,55
